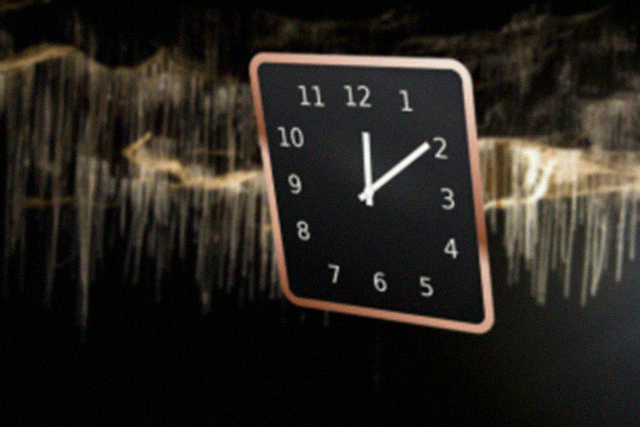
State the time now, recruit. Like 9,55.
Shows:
12,09
